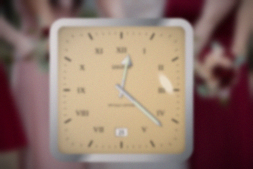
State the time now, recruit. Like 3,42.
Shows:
12,22
